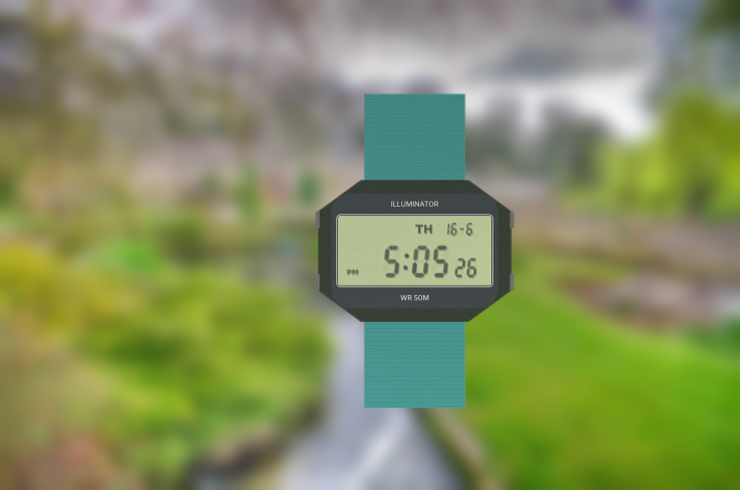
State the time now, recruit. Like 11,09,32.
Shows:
5,05,26
